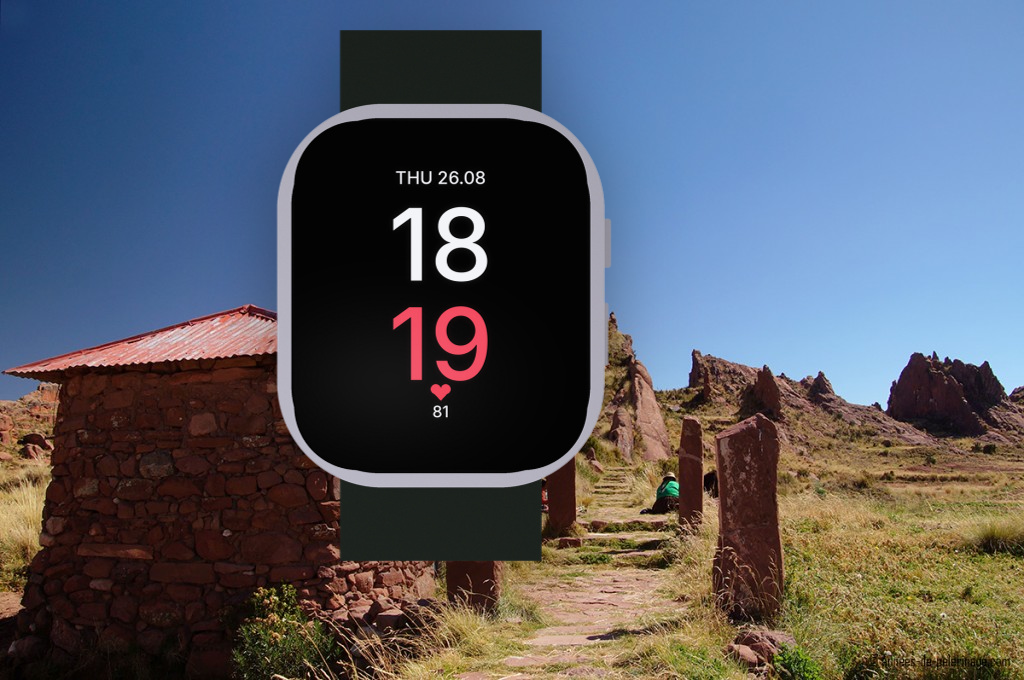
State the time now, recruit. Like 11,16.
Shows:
18,19
